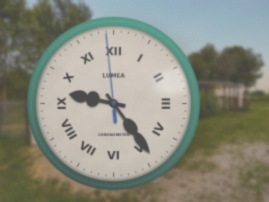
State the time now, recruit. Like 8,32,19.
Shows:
9,23,59
